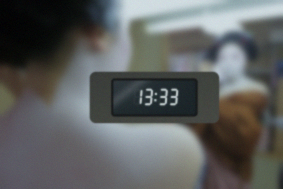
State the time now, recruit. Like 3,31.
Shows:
13,33
